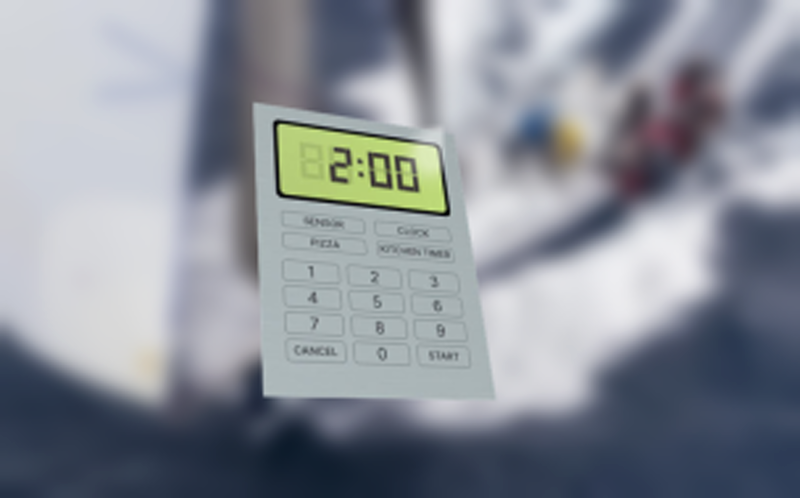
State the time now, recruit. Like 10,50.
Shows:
2,00
